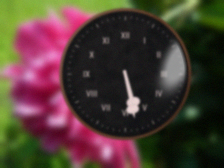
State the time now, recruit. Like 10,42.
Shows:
5,28
